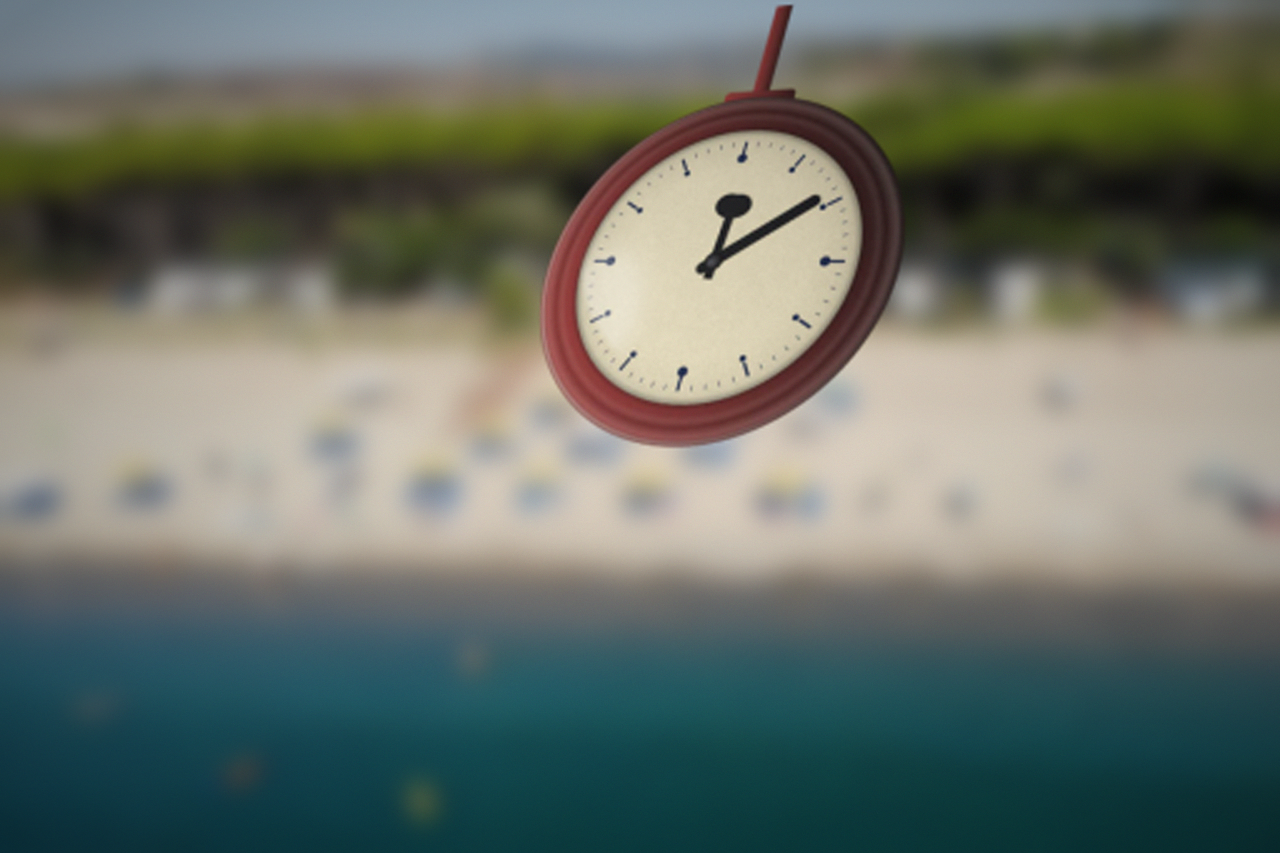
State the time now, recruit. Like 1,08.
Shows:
12,09
